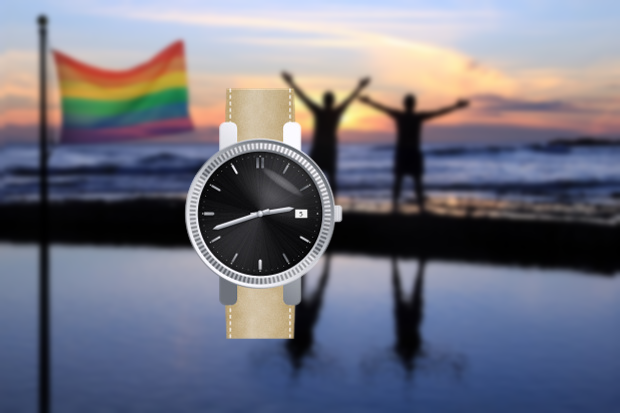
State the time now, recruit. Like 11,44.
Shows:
2,42
